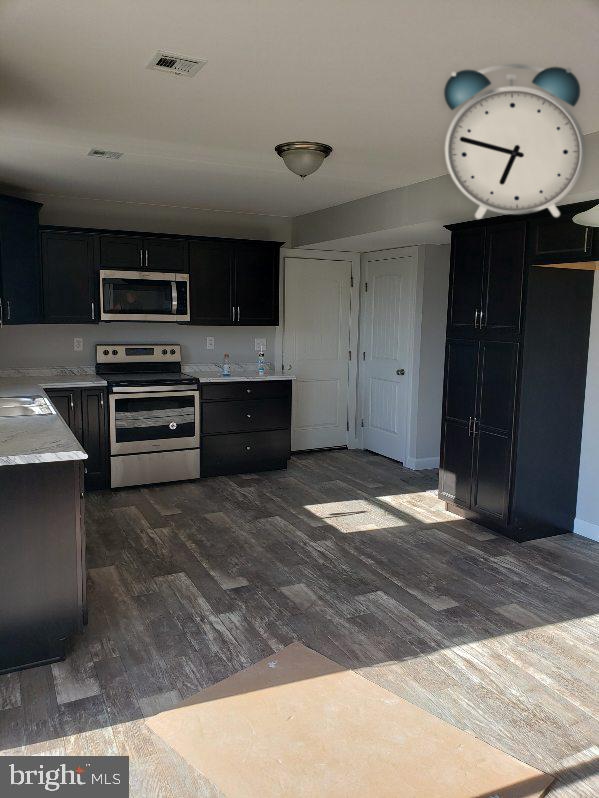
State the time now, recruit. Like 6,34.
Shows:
6,48
